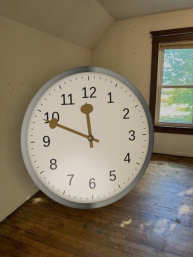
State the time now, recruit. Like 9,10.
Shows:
11,49
